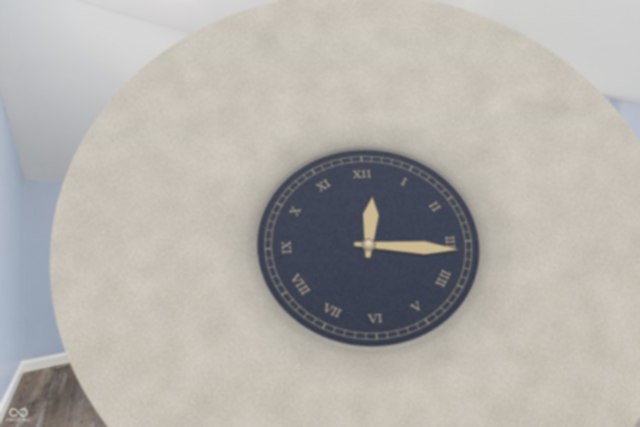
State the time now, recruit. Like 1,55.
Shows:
12,16
